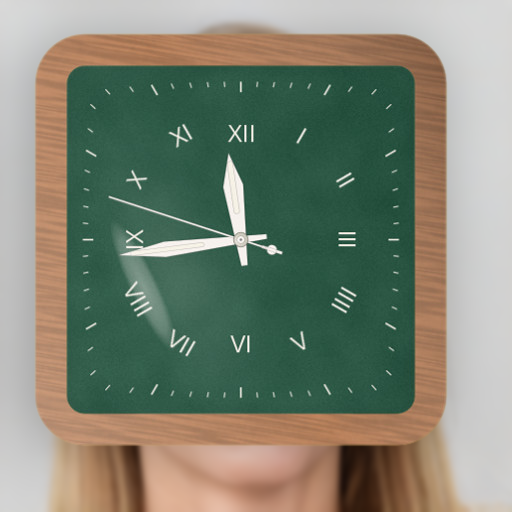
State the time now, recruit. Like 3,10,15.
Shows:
11,43,48
